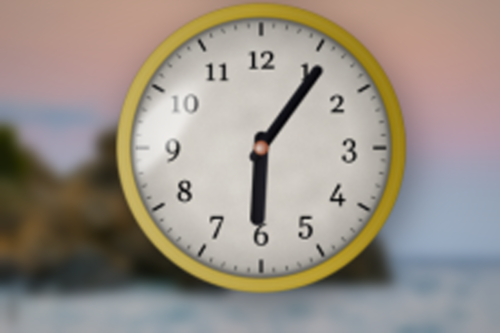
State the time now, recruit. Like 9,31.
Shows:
6,06
